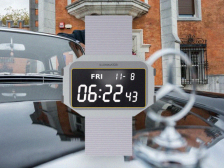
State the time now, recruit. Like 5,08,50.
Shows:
6,22,43
